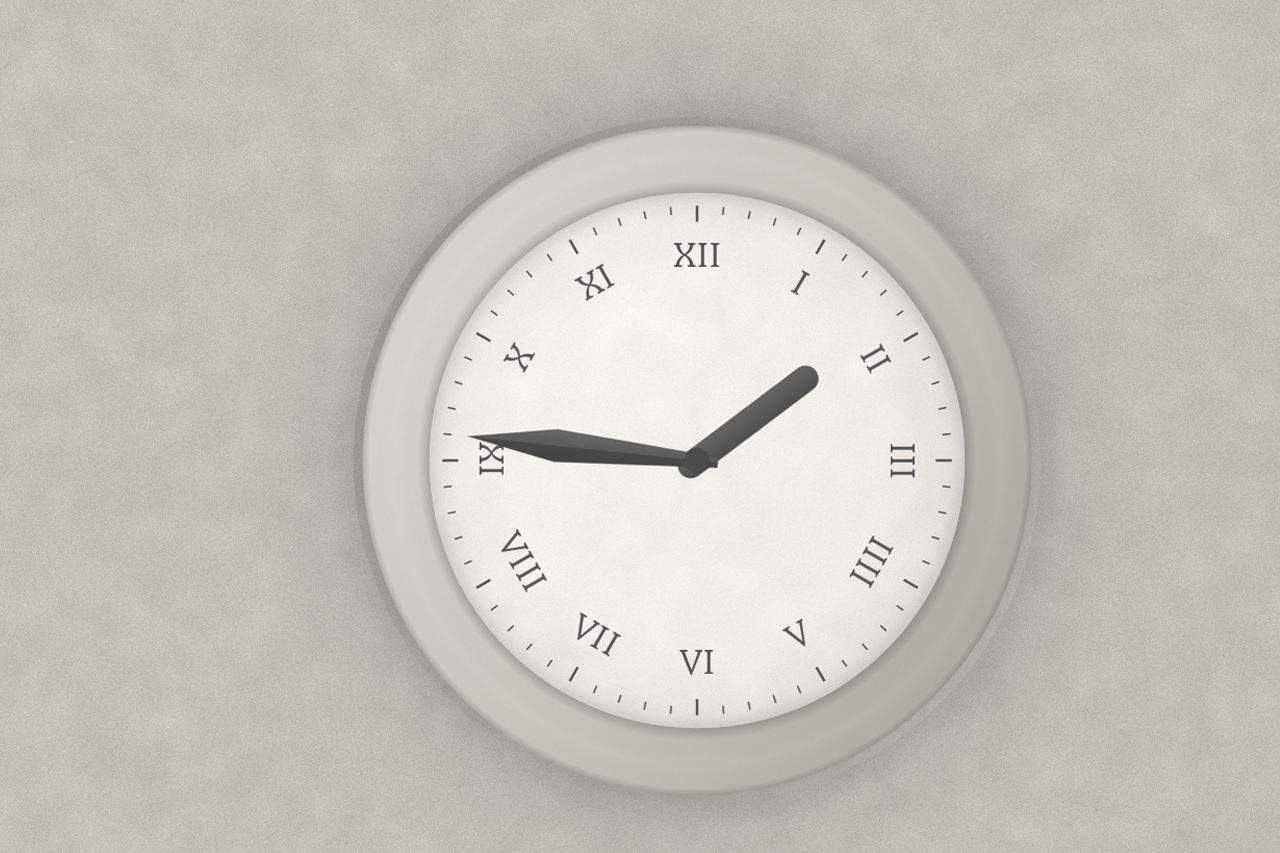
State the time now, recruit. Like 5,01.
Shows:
1,46
